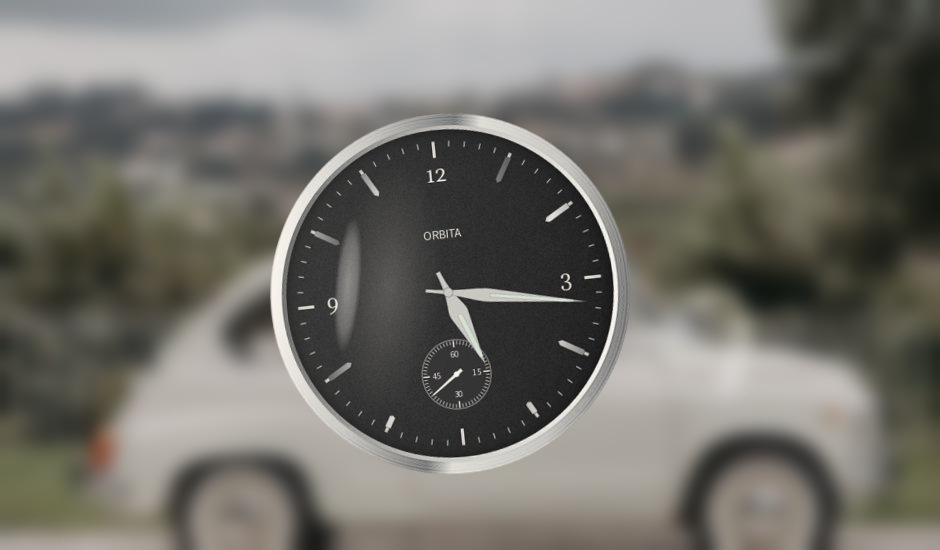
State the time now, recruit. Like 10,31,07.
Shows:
5,16,39
